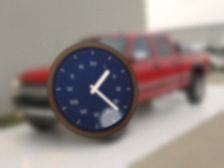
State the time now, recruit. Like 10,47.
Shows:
1,22
